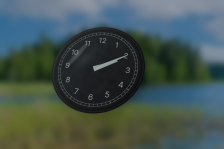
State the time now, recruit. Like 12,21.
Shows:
2,10
